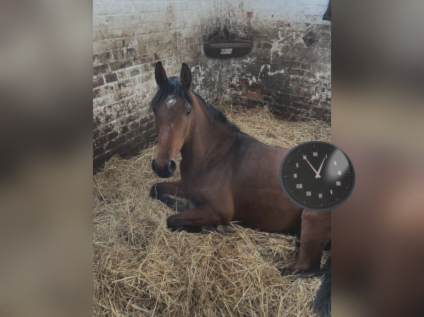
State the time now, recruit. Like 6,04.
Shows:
12,55
